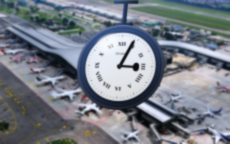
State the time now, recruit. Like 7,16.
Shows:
3,04
